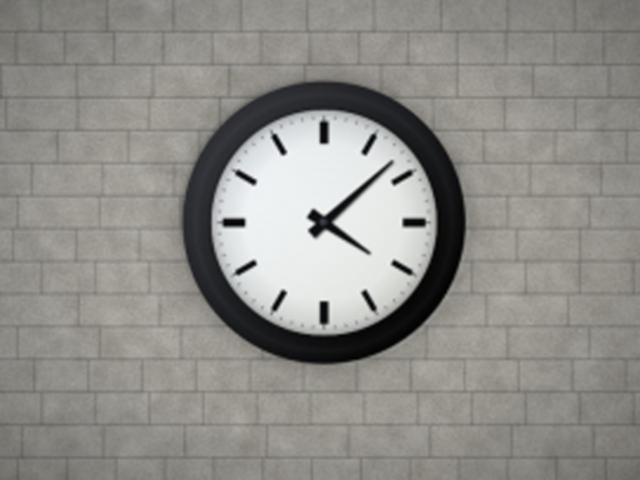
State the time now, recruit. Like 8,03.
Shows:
4,08
